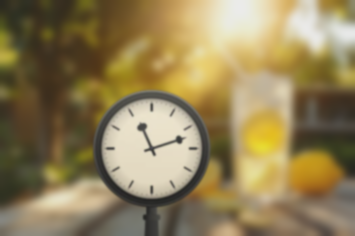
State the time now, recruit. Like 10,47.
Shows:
11,12
